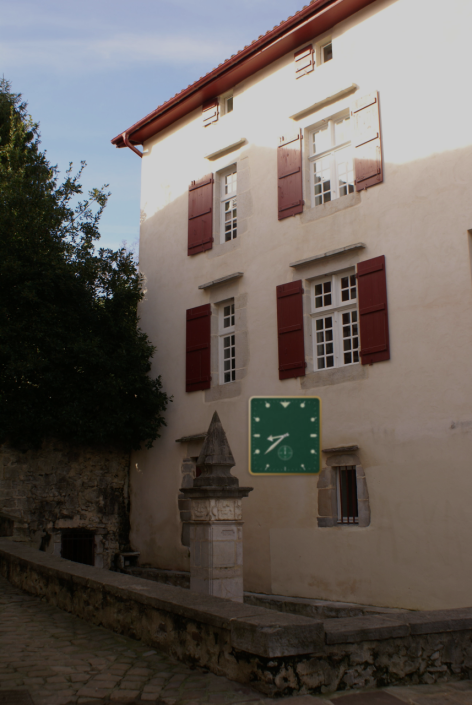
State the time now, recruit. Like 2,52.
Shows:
8,38
